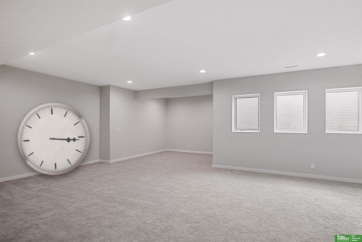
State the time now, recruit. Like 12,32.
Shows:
3,16
